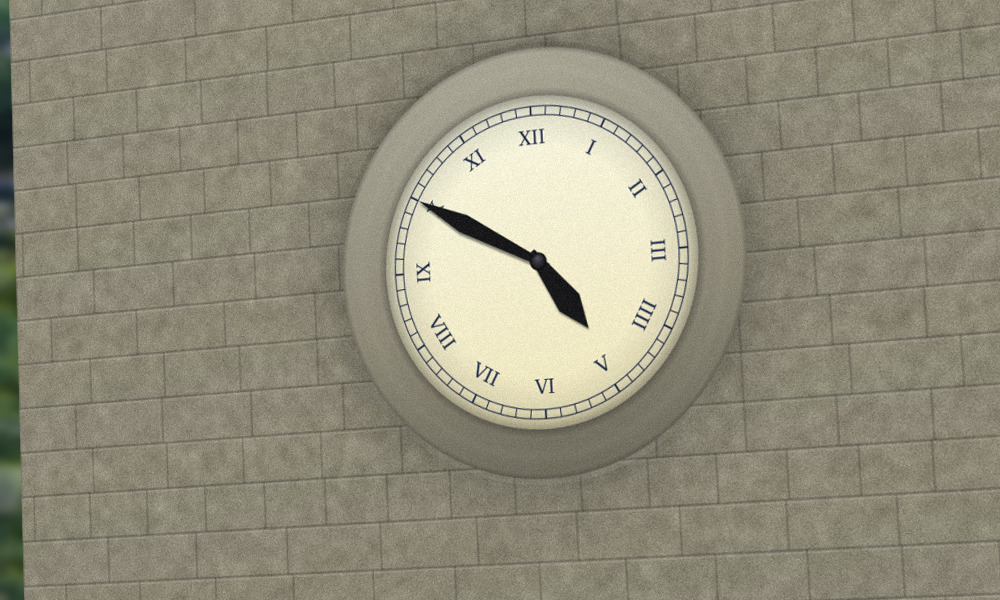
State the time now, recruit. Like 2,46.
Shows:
4,50
